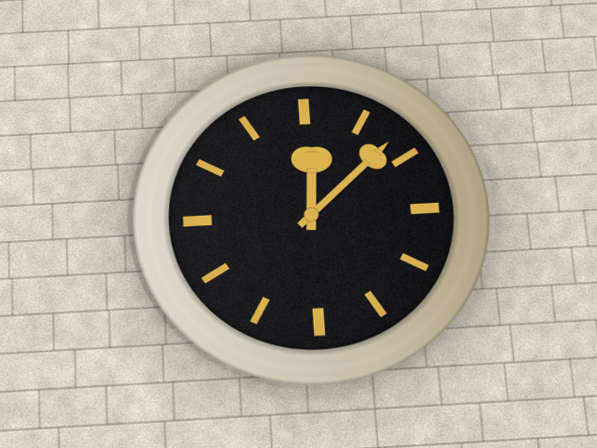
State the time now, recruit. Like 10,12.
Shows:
12,08
